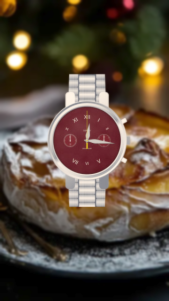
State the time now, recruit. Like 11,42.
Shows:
12,16
